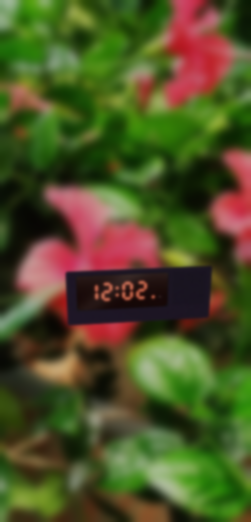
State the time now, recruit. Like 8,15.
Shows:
12,02
